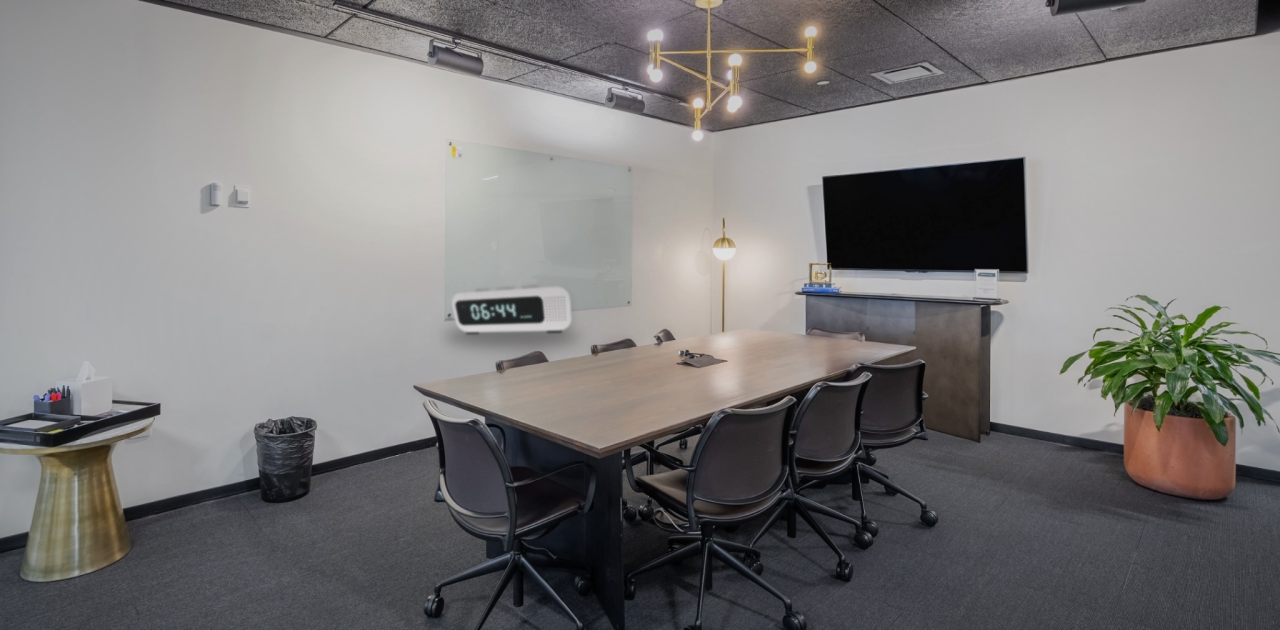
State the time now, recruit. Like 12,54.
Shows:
6,44
